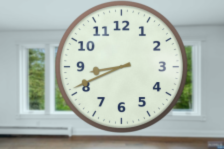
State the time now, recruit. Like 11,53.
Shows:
8,41
